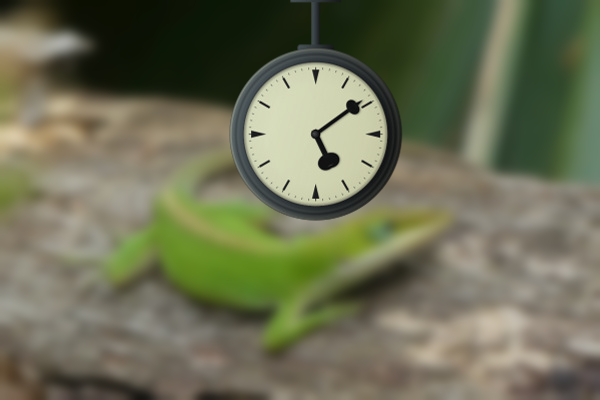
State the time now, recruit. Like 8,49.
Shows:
5,09
